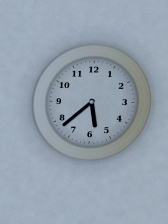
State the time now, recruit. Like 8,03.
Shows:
5,38
